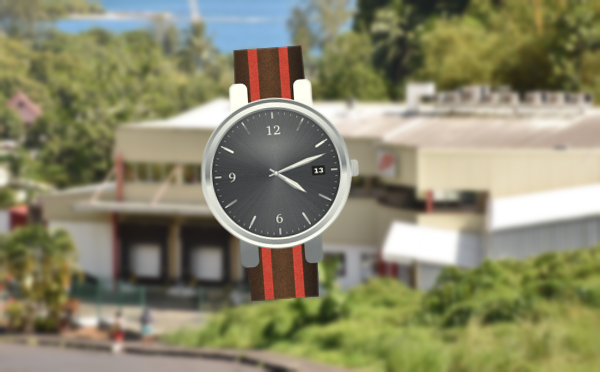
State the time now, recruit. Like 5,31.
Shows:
4,12
